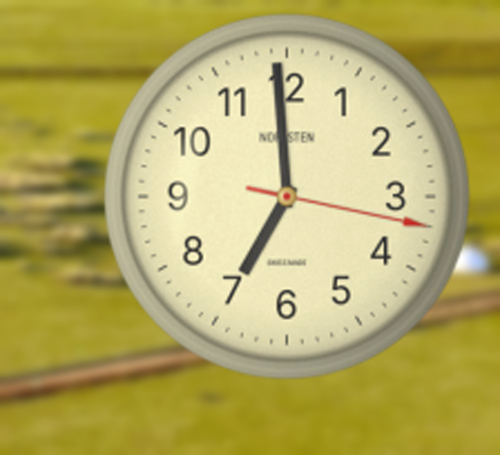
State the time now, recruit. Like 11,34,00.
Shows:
6,59,17
